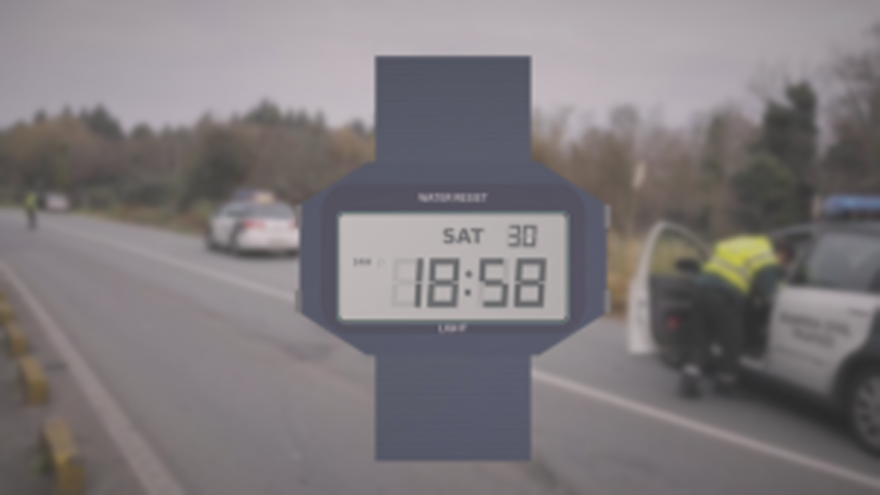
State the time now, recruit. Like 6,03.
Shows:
18,58
